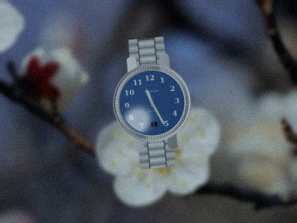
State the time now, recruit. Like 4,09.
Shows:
11,26
